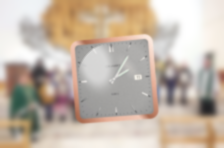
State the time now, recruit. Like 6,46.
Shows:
2,06
